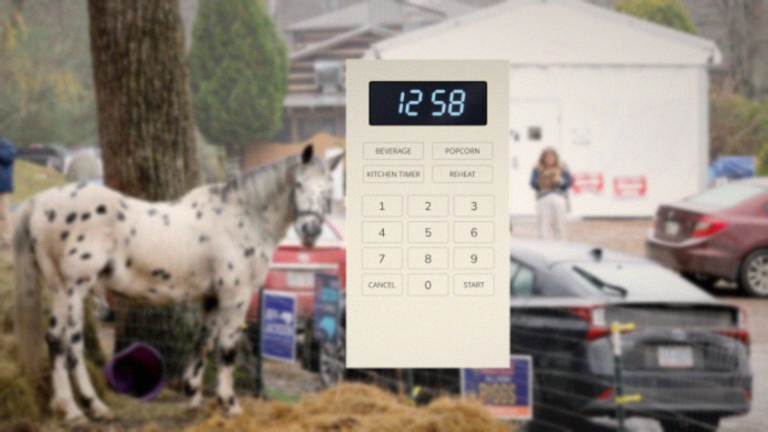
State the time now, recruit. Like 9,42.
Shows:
12,58
